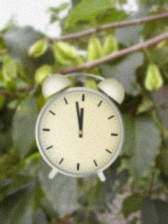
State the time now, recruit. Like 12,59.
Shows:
11,58
